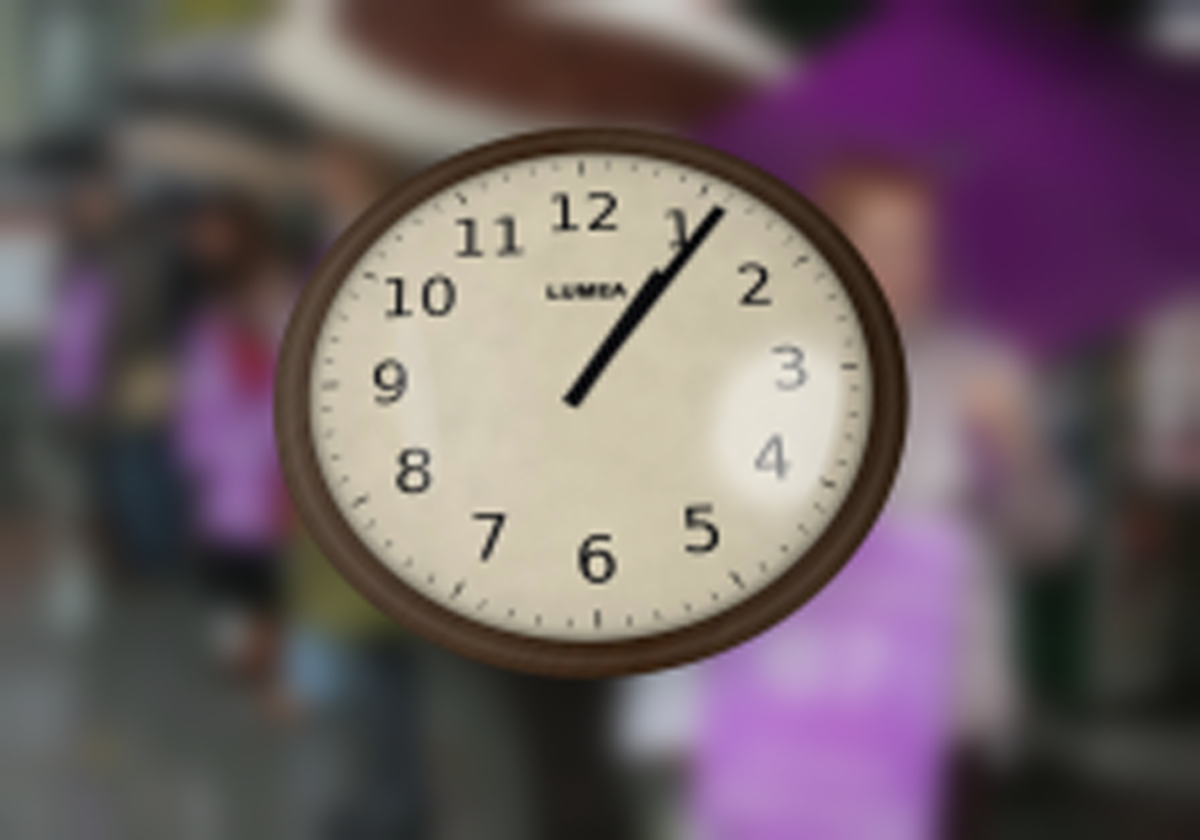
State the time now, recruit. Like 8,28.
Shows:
1,06
